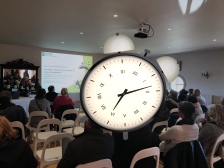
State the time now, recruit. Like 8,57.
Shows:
6,08
